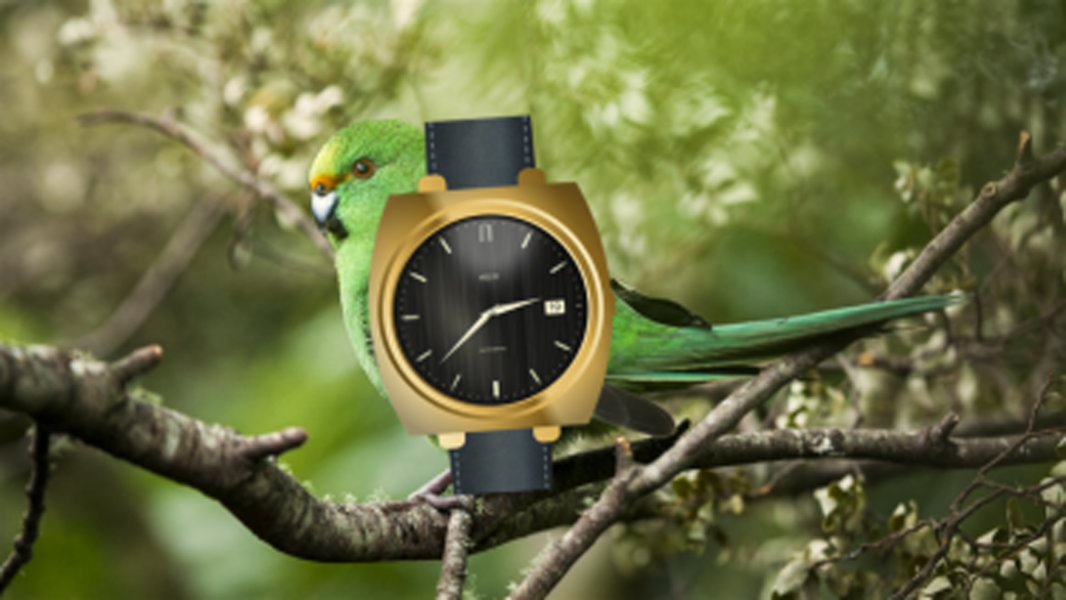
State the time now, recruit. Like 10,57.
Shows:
2,38
